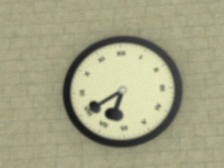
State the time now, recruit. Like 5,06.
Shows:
6,40
